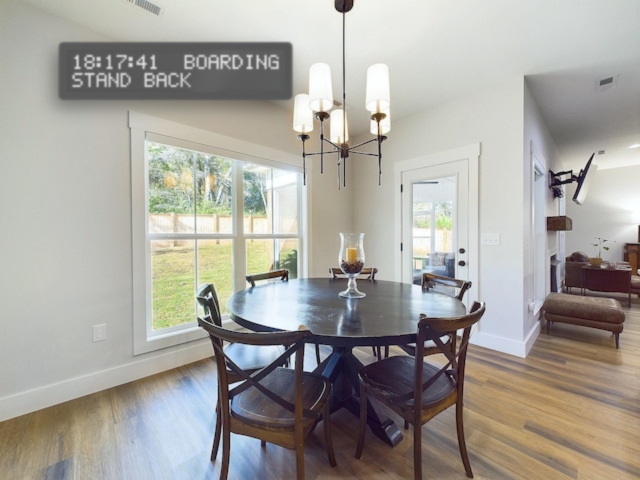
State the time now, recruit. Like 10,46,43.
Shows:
18,17,41
